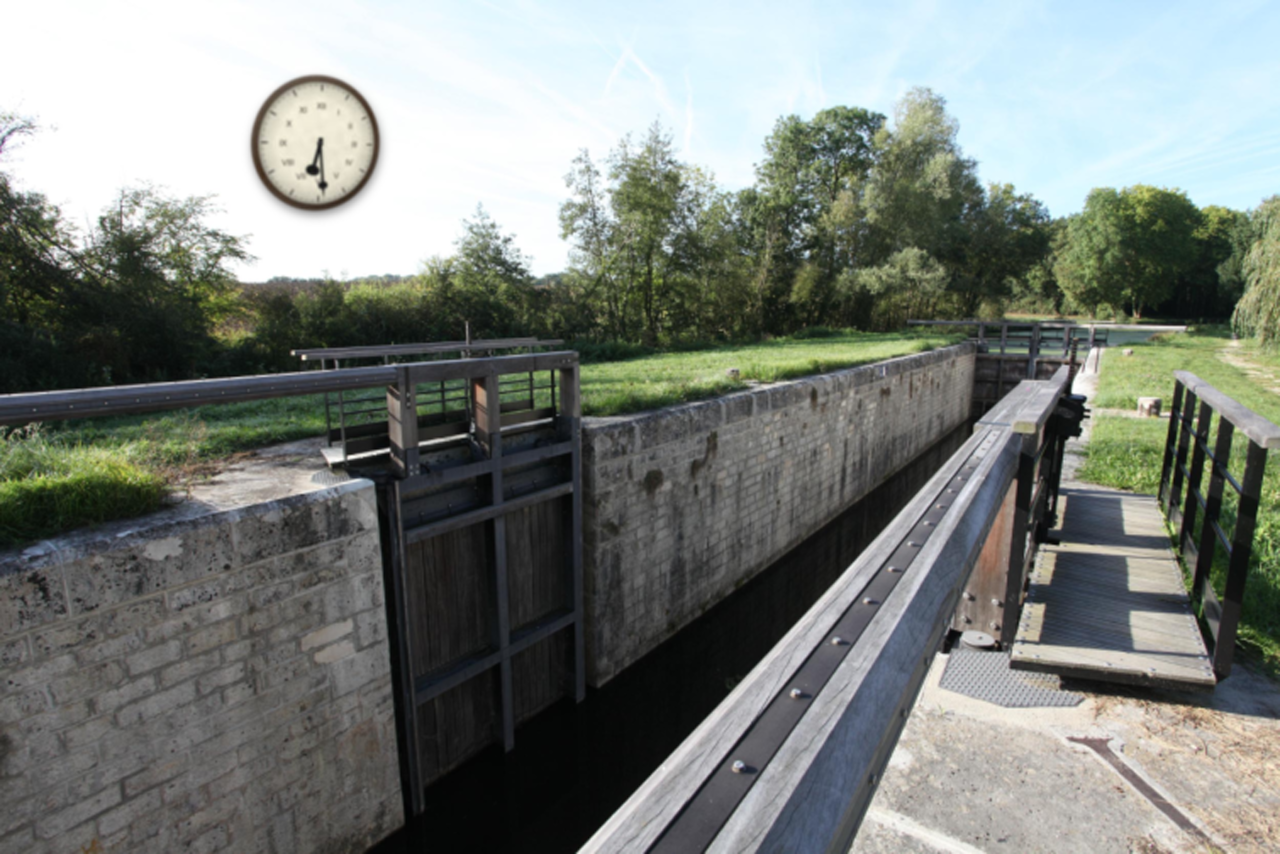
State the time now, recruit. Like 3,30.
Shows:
6,29
